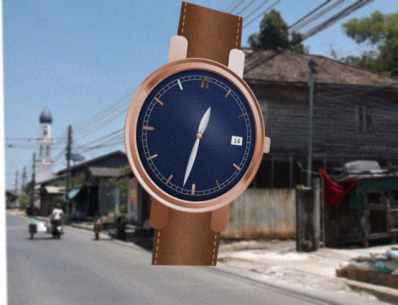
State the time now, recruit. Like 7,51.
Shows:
12,32
